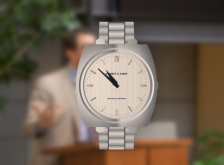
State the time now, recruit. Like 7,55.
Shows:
10,52
